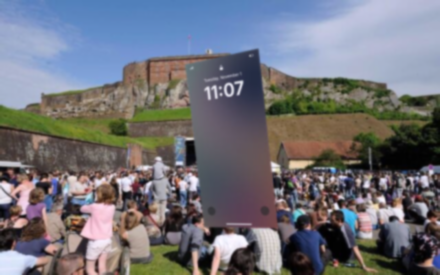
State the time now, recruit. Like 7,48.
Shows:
11,07
